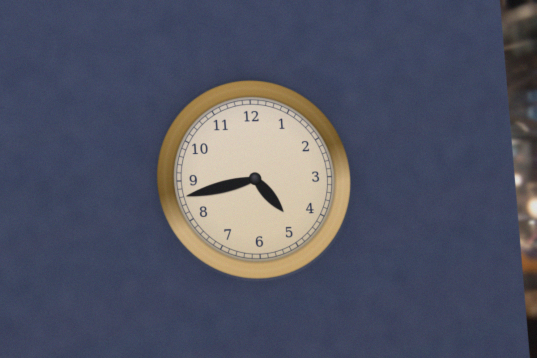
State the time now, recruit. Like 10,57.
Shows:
4,43
